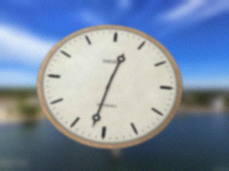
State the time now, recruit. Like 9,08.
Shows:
12,32
